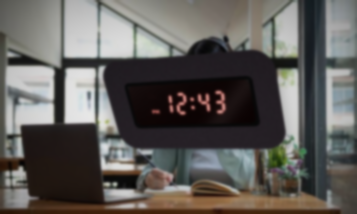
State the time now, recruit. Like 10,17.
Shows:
12,43
